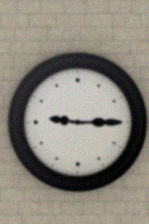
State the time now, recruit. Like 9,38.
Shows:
9,15
